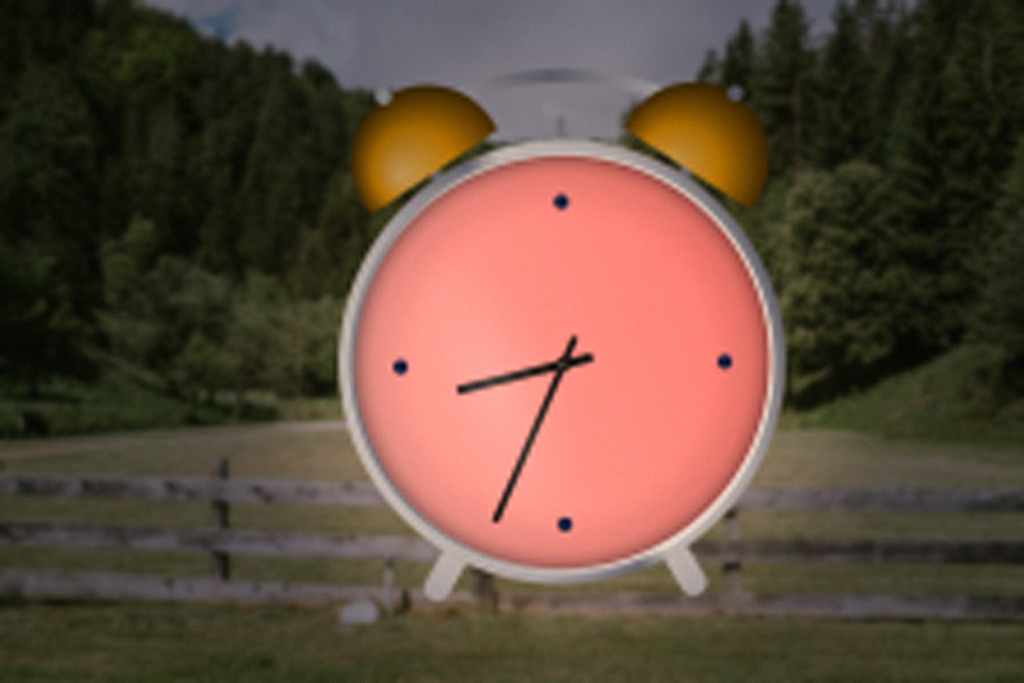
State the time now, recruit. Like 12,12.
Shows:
8,34
